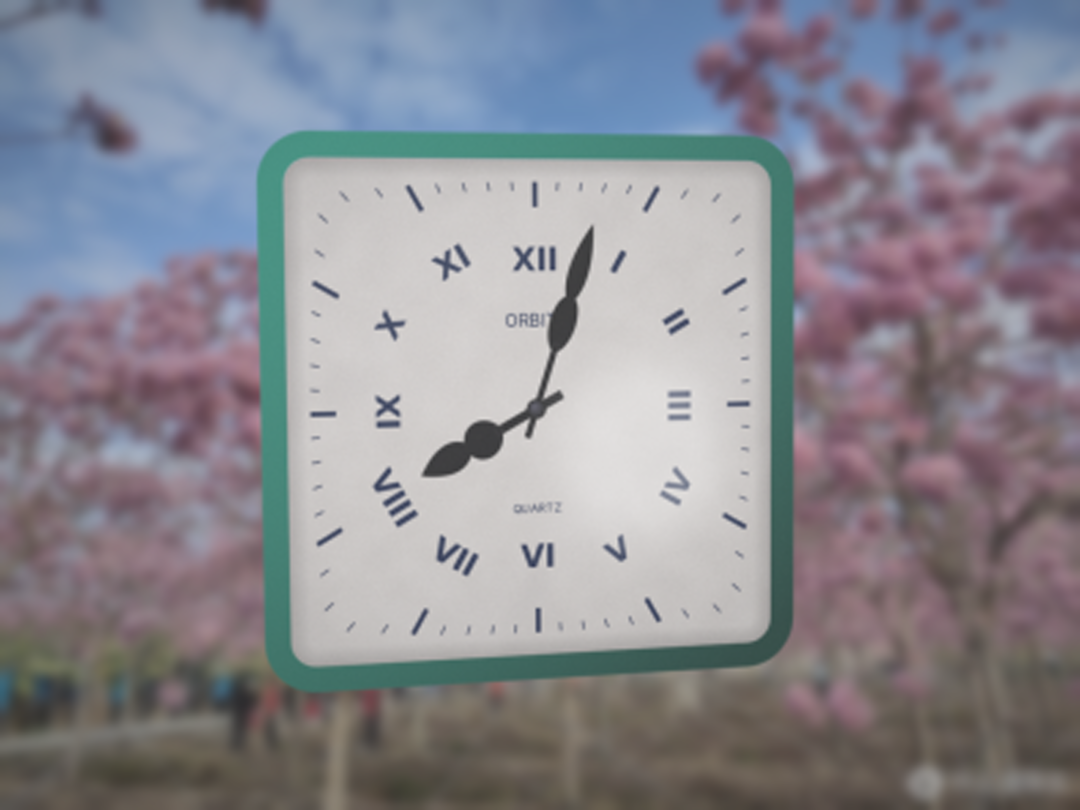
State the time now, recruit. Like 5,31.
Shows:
8,03
